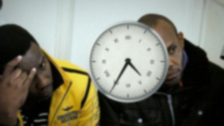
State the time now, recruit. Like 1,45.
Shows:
4,35
